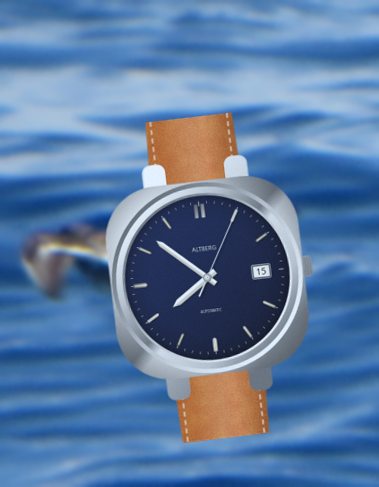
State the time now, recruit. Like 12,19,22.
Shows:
7,52,05
